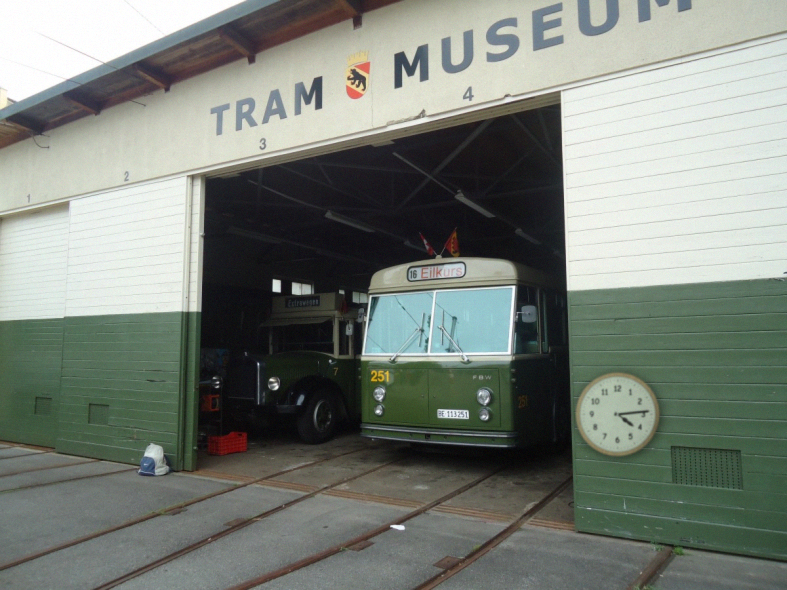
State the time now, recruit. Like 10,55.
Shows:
4,14
